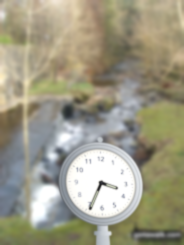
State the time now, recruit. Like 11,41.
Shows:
3,34
